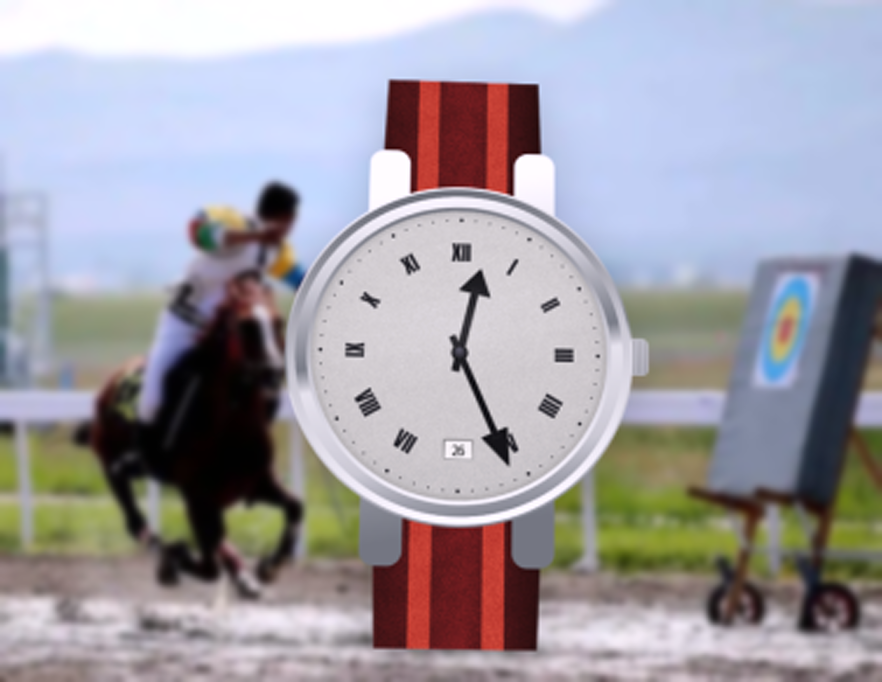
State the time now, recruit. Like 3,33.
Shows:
12,26
